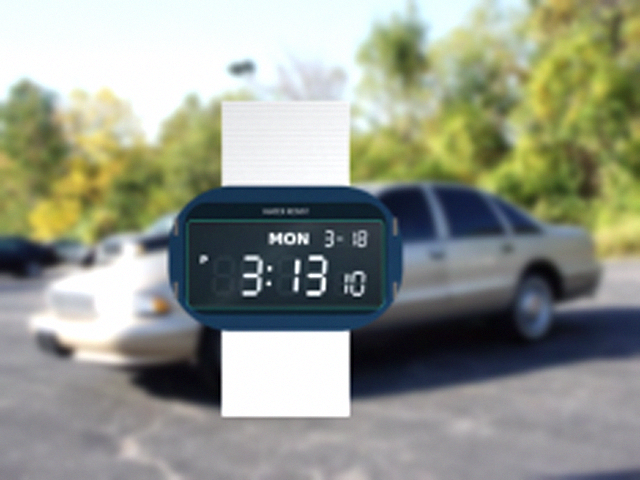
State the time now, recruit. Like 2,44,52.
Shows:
3,13,10
